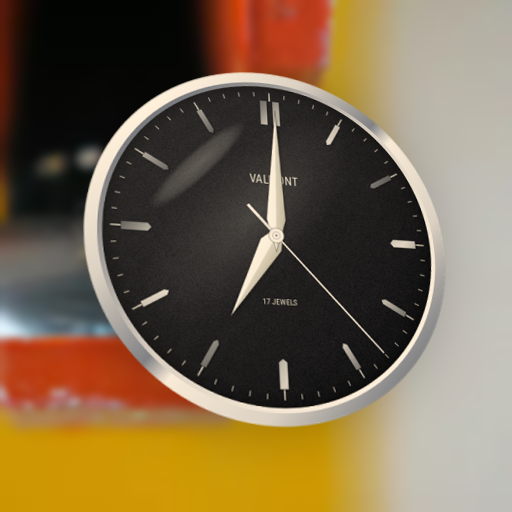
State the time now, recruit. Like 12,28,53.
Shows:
7,00,23
